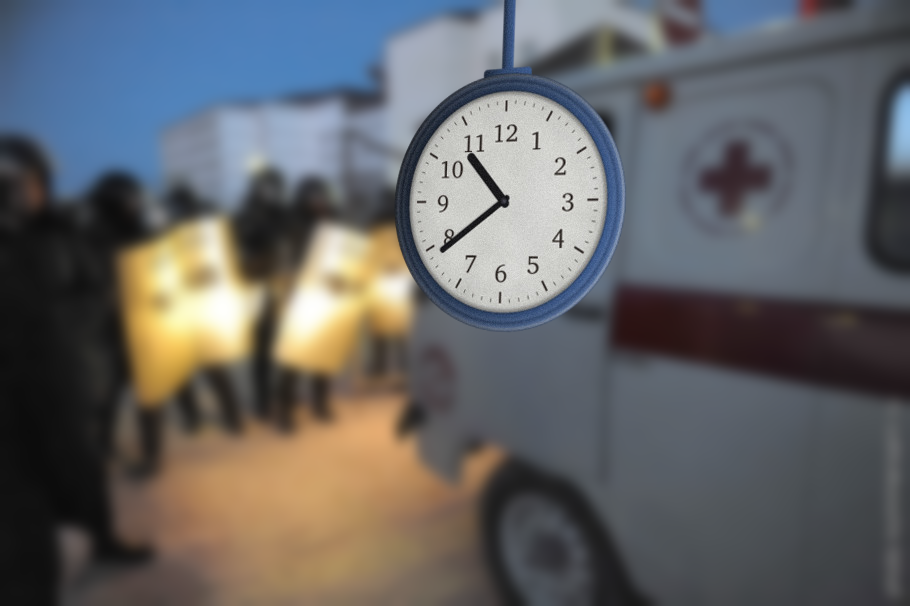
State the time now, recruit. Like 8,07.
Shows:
10,39
